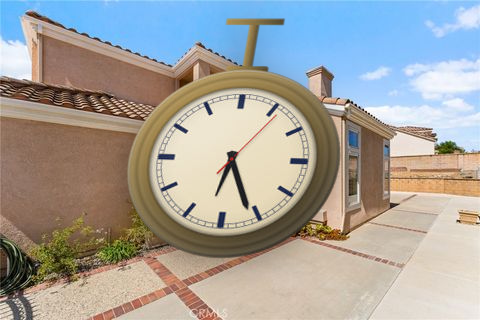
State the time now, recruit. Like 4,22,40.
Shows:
6,26,06
